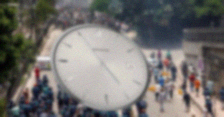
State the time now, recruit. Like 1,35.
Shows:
4,55
